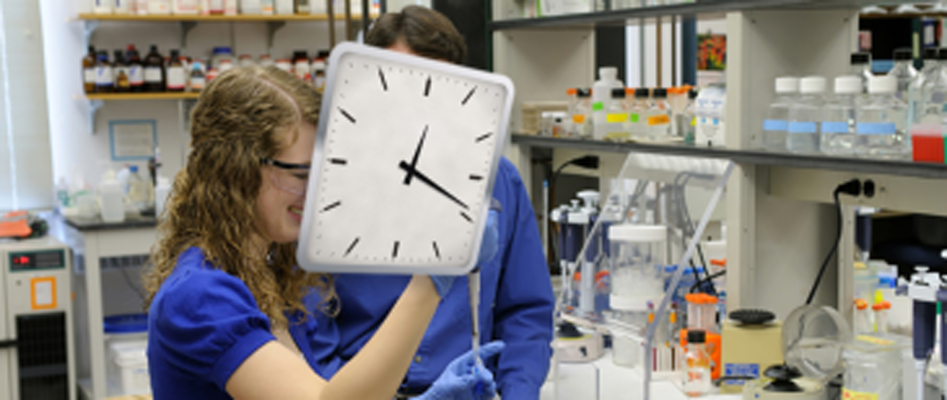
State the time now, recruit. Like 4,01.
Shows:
12,19
